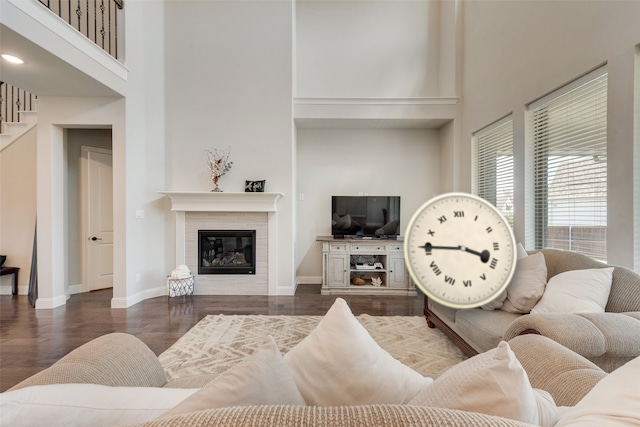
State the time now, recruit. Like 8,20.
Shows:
3,46
